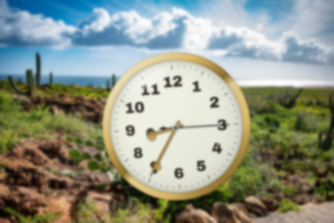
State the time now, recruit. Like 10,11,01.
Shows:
8,35,15
